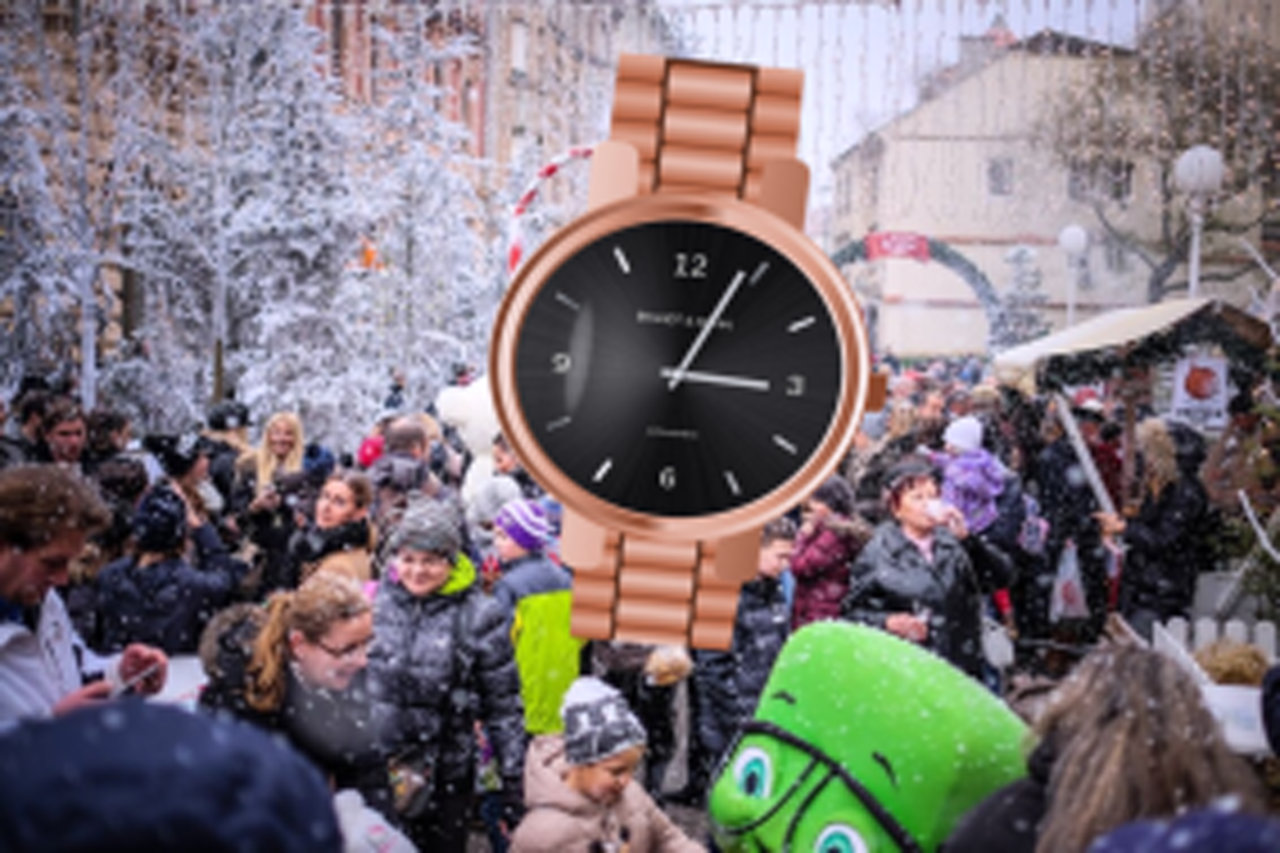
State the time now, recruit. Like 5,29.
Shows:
3,04
